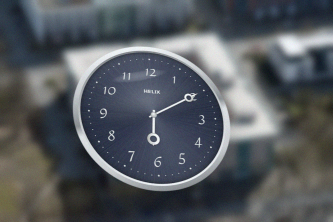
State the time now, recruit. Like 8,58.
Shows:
6,10
